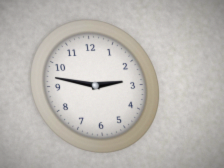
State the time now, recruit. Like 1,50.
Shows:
2,47
